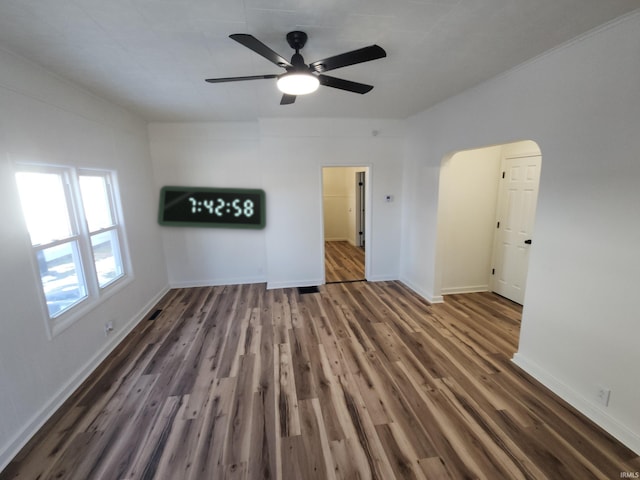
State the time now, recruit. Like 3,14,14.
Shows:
7,42,58
